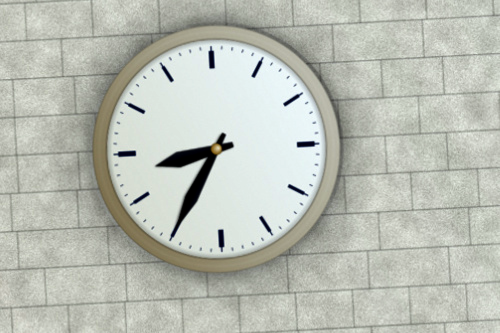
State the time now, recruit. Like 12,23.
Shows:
8,35
